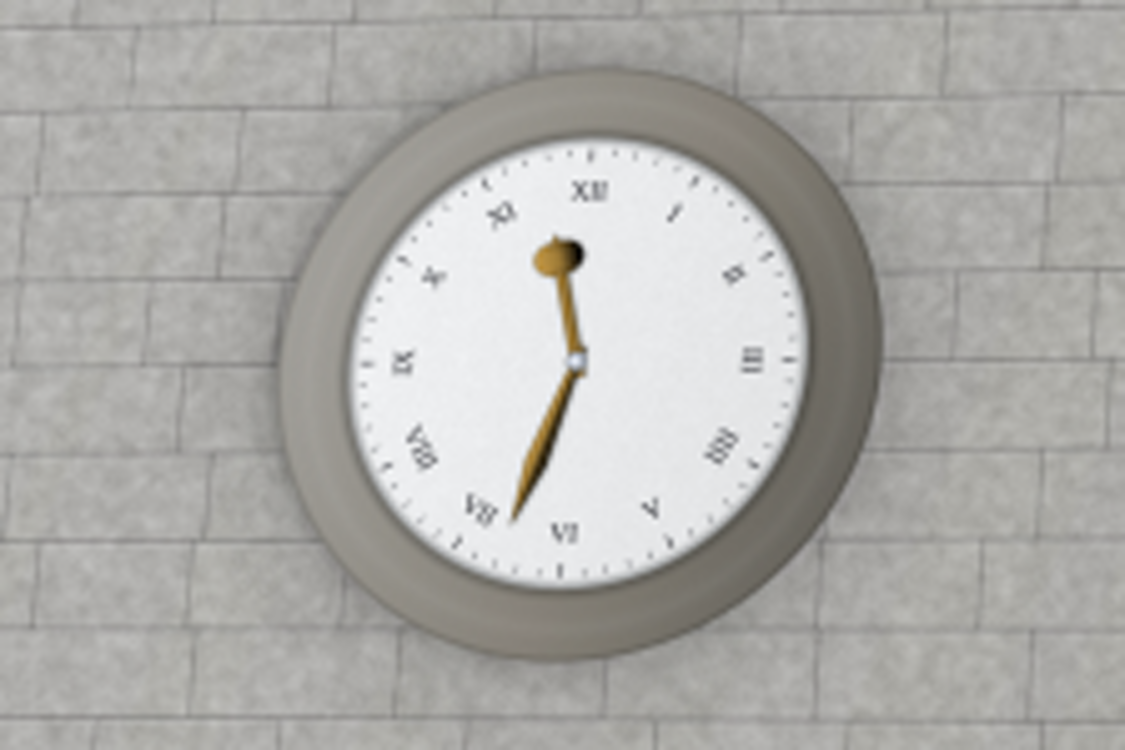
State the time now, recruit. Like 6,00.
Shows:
11,33
